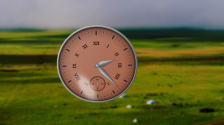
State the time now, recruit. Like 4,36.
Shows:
2,23
